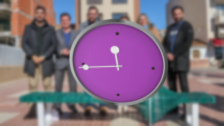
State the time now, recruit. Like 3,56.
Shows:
11,44
